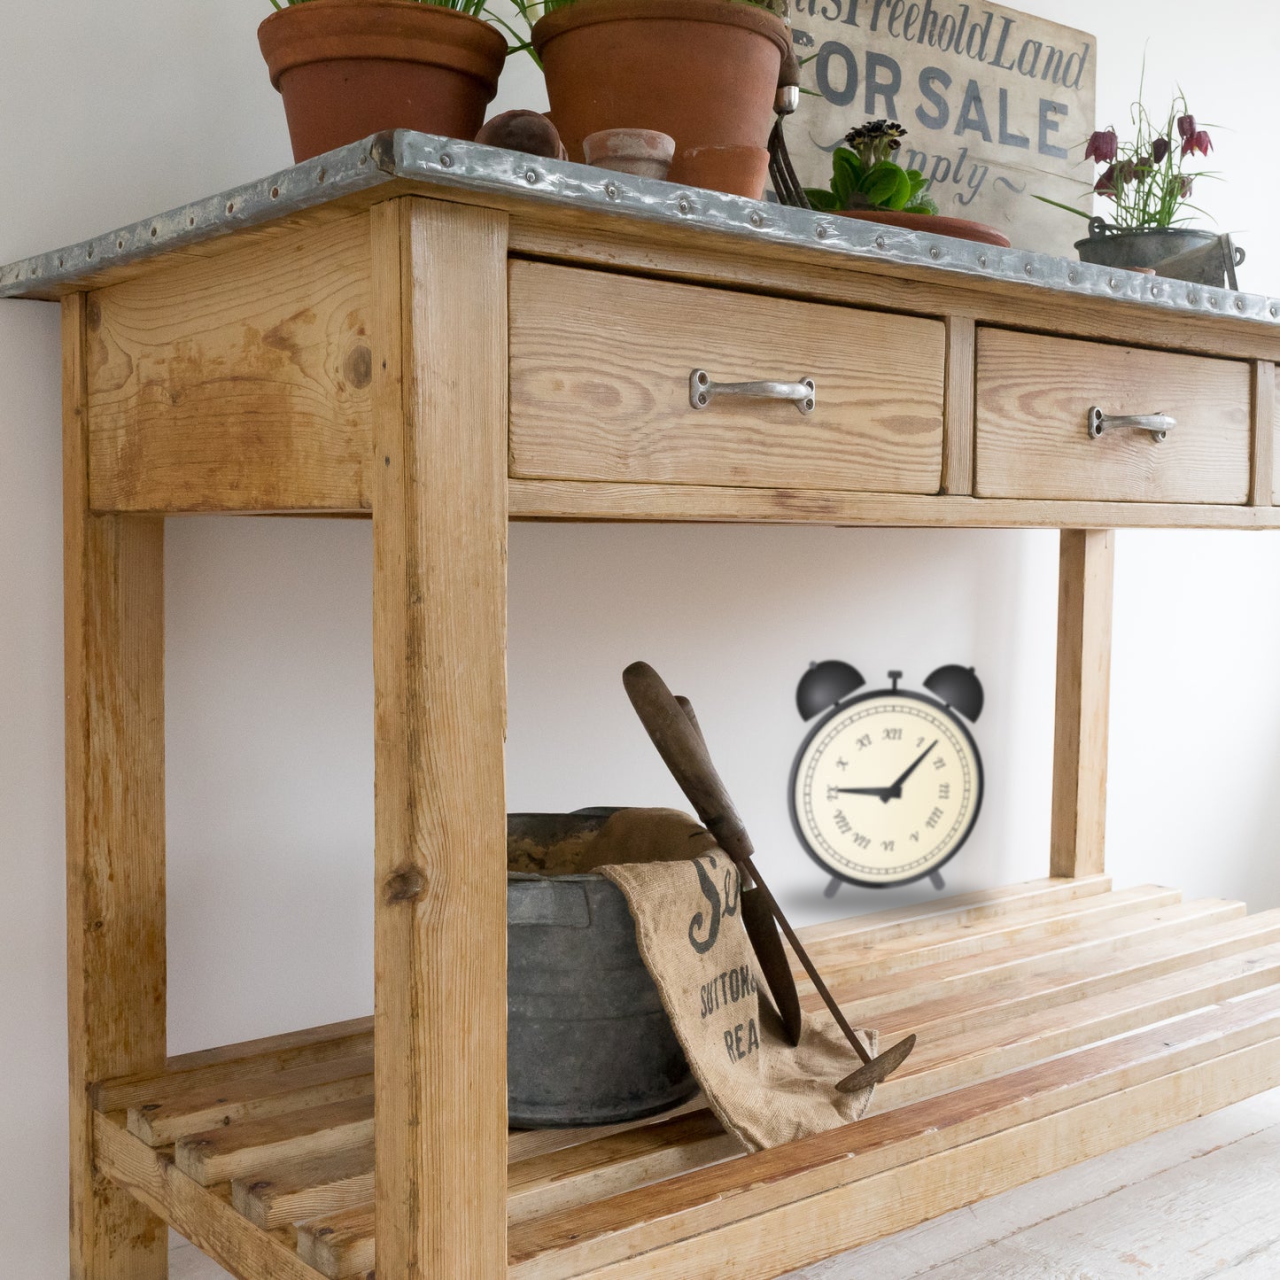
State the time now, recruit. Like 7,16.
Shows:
9,07
